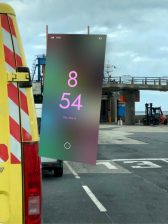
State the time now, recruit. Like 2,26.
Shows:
8,54
